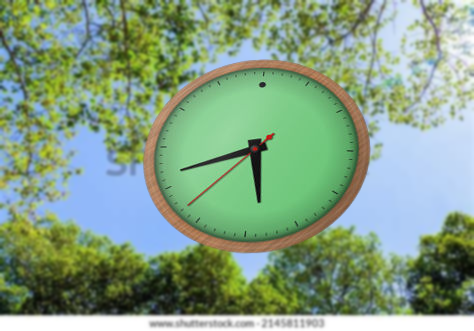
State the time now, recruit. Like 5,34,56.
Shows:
5,41,37
